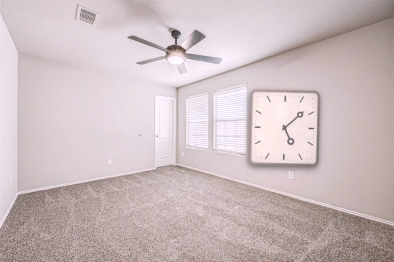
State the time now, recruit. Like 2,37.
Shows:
5,08
